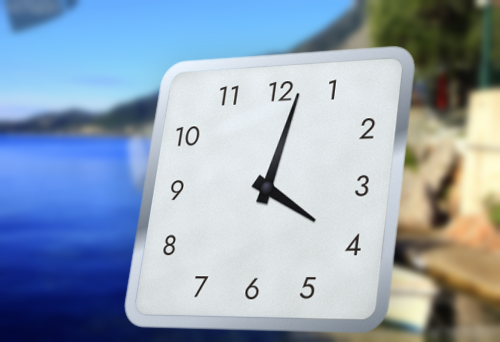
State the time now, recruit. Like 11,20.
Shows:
4,02
